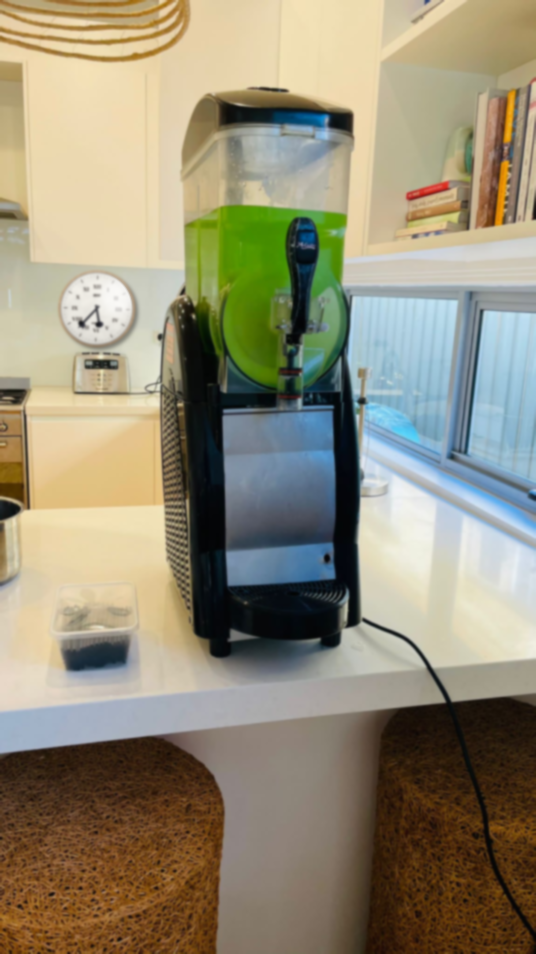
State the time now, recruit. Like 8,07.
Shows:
5,37
